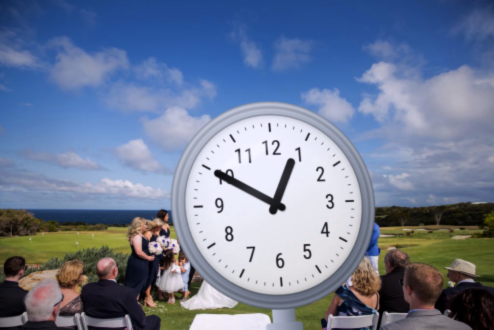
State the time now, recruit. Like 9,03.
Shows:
12,50
